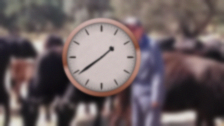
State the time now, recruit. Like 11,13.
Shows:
1,39
